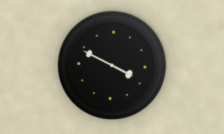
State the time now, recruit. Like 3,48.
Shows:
3,49
